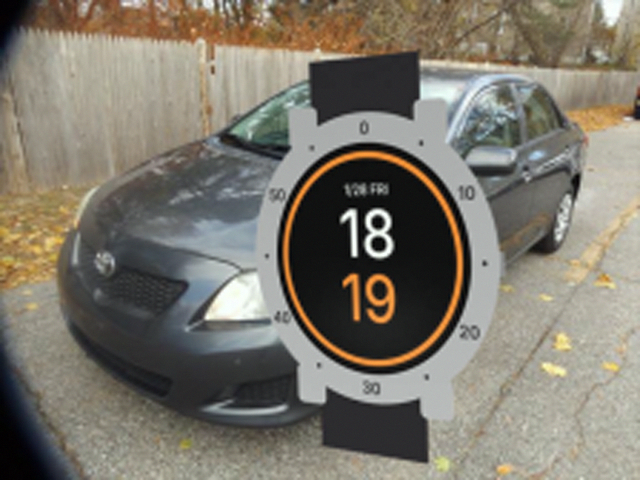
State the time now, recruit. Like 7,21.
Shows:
18,19
